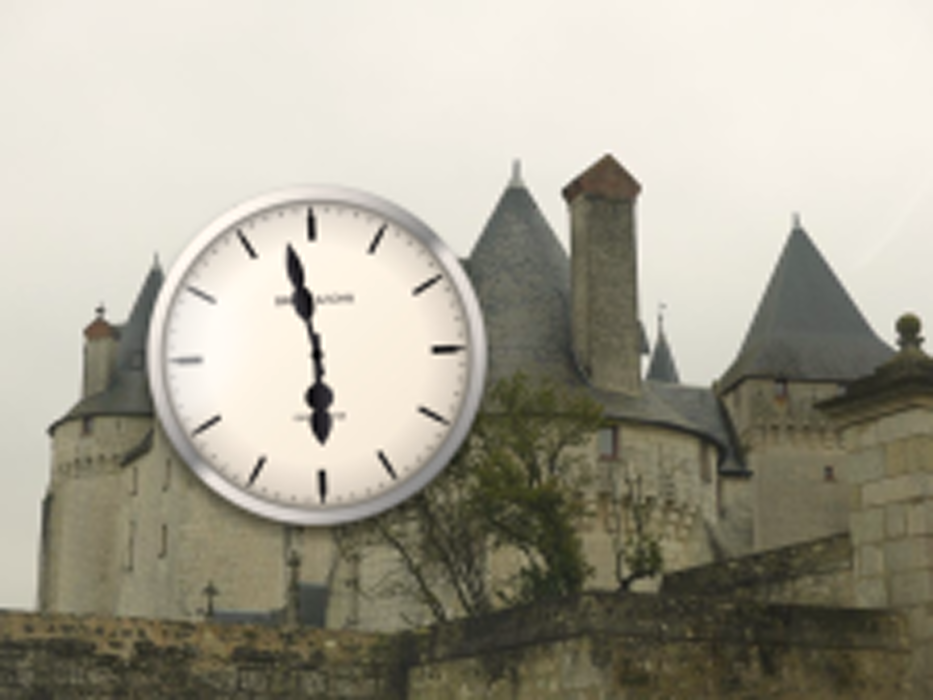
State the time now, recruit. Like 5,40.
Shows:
5,58
